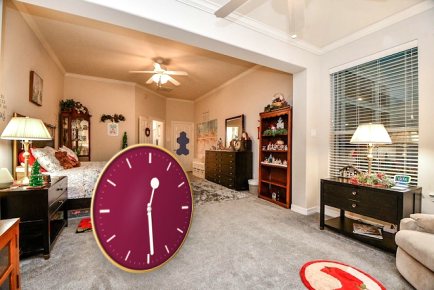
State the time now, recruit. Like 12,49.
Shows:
12,29
